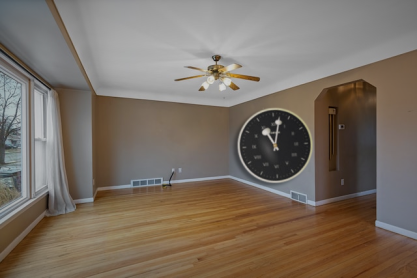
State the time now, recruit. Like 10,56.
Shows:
11,02
